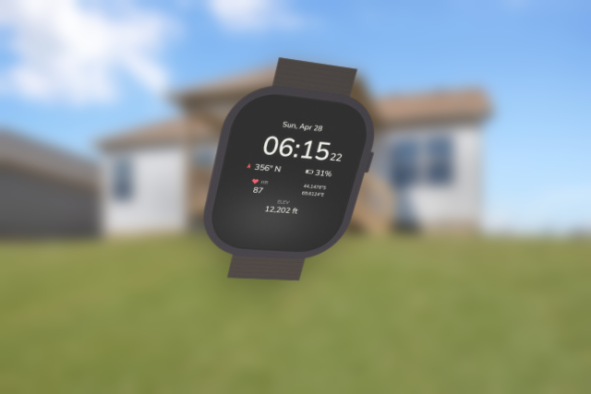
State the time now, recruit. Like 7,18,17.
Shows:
6,15,22
